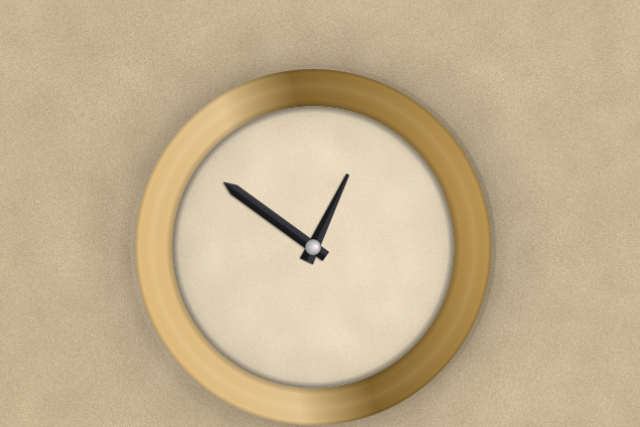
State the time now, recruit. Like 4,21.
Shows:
12,51
